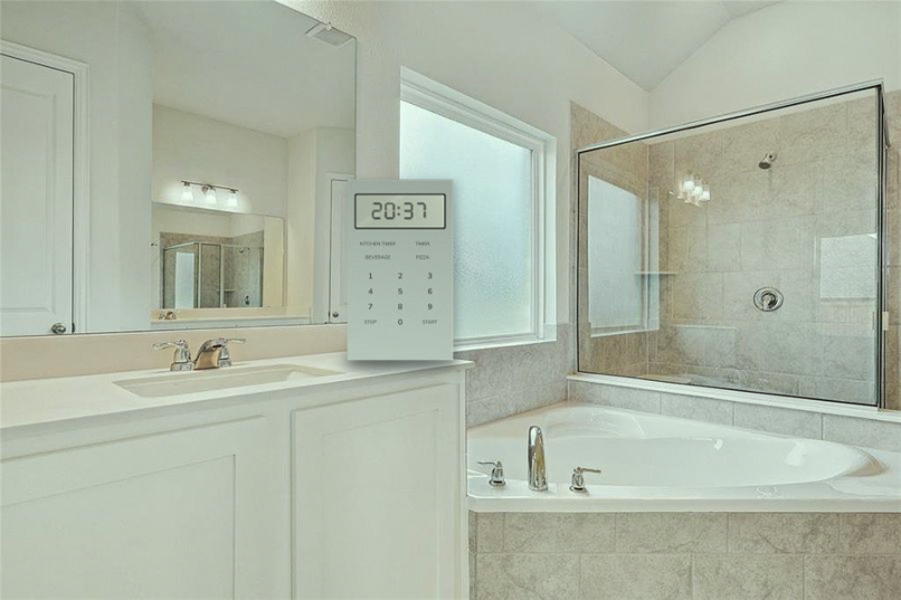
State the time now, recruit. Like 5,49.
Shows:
20,37
